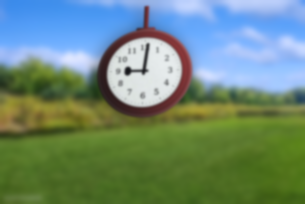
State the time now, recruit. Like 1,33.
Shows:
9,01
